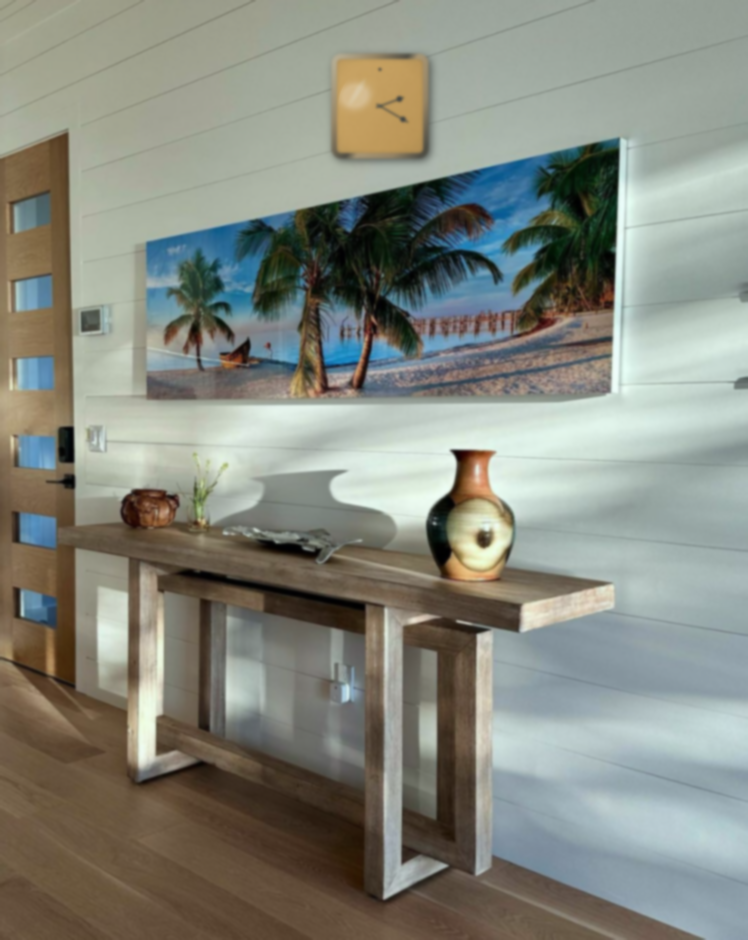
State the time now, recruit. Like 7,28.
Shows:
2,20
